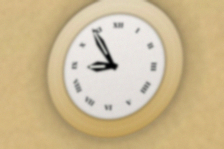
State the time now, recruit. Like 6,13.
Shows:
8,54
